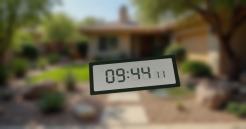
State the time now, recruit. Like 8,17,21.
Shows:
9,44,11
